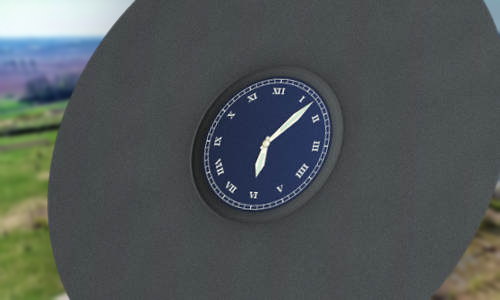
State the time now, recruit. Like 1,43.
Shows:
6,07
